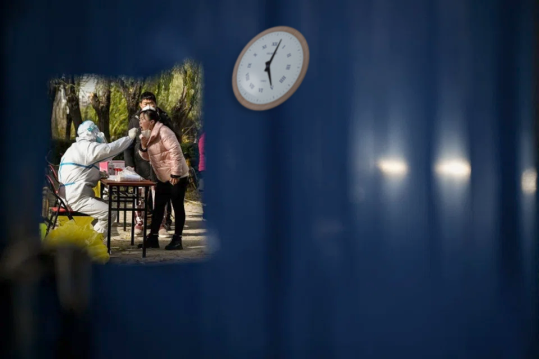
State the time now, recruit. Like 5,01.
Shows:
5,02
